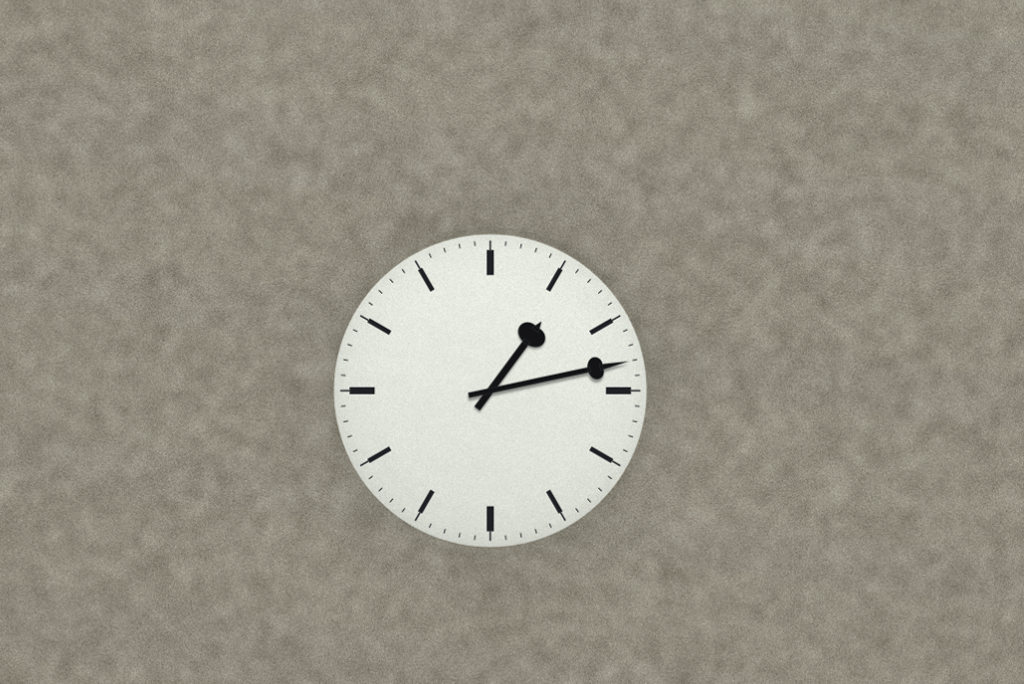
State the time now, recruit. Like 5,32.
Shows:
1,13
